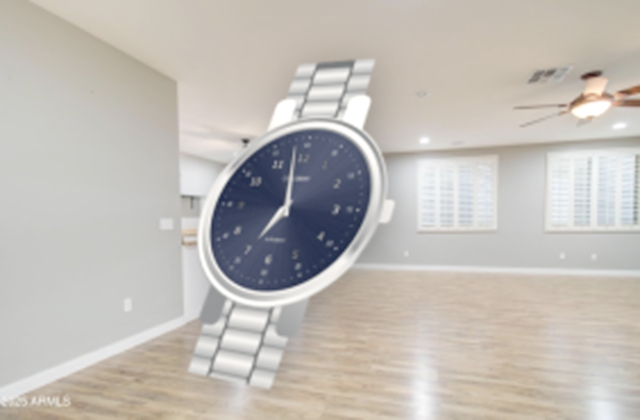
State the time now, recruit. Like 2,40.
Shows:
6,58
